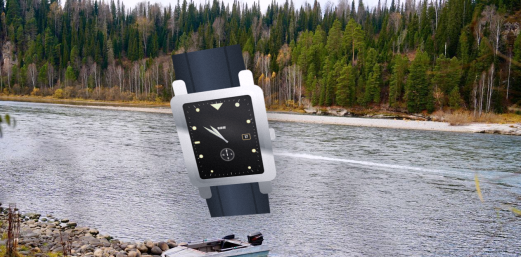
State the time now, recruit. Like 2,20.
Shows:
10,52
